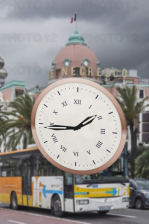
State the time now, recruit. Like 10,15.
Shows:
1,44
